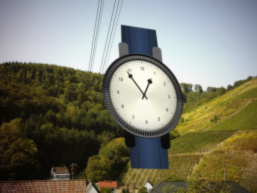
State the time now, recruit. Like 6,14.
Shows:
12,54
